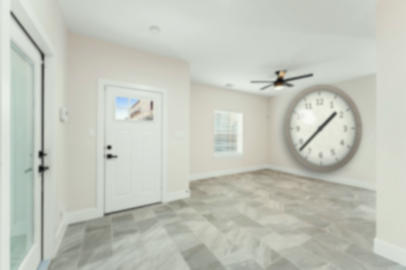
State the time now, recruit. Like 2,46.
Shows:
1,38
